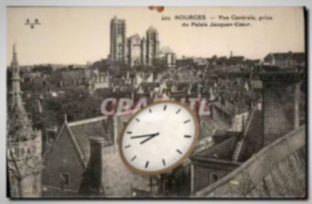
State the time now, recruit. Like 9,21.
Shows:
7,43
